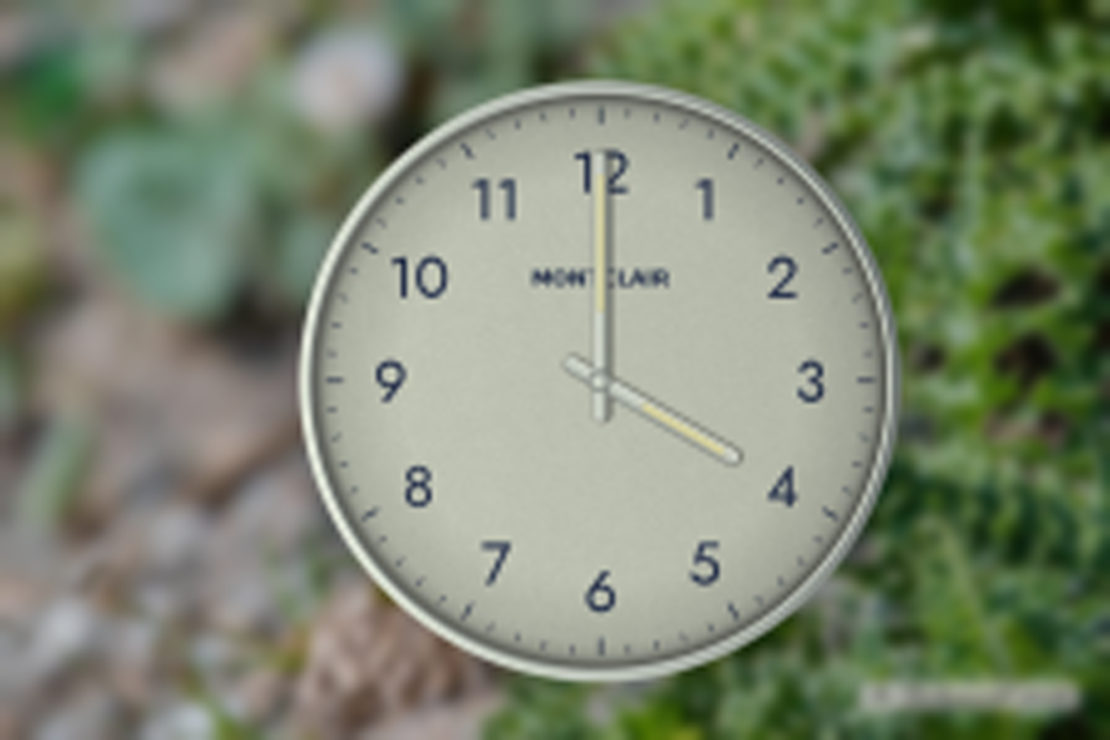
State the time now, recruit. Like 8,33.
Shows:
4,00
